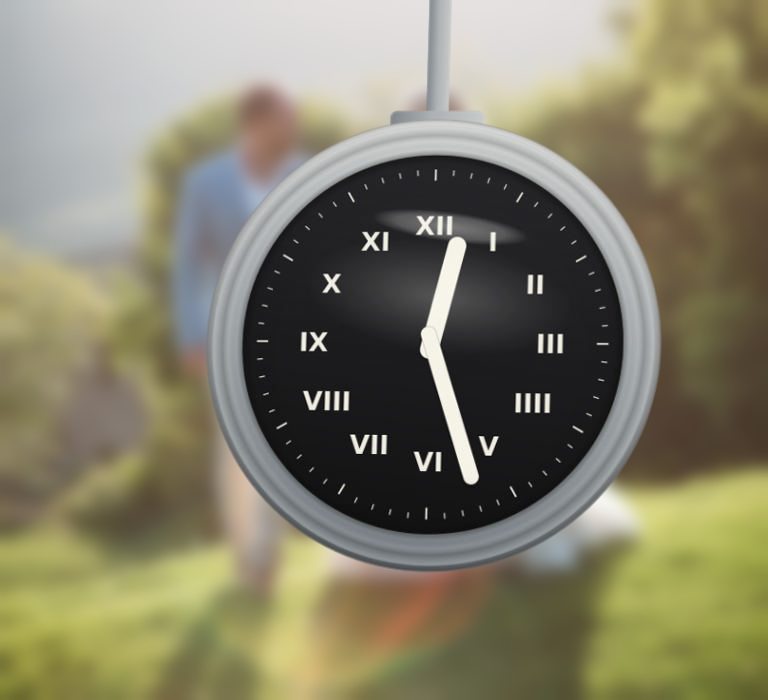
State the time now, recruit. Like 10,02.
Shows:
12,27
